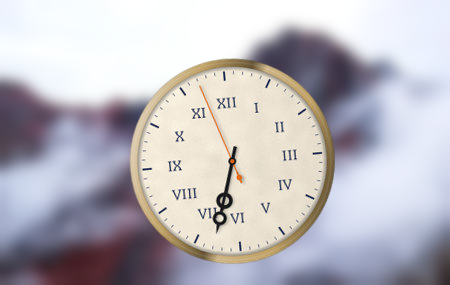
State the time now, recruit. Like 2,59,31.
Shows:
6,32,57
